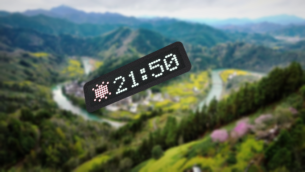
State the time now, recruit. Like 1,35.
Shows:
21,50
